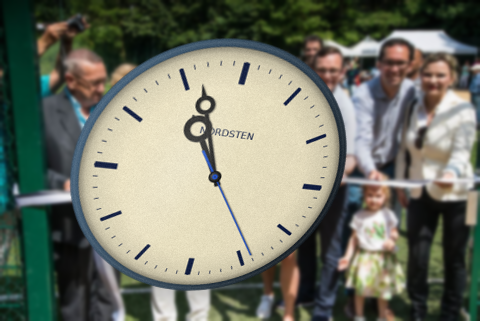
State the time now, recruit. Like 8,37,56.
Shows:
10,56,24
